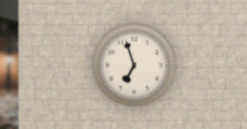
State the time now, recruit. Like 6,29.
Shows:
6,57
